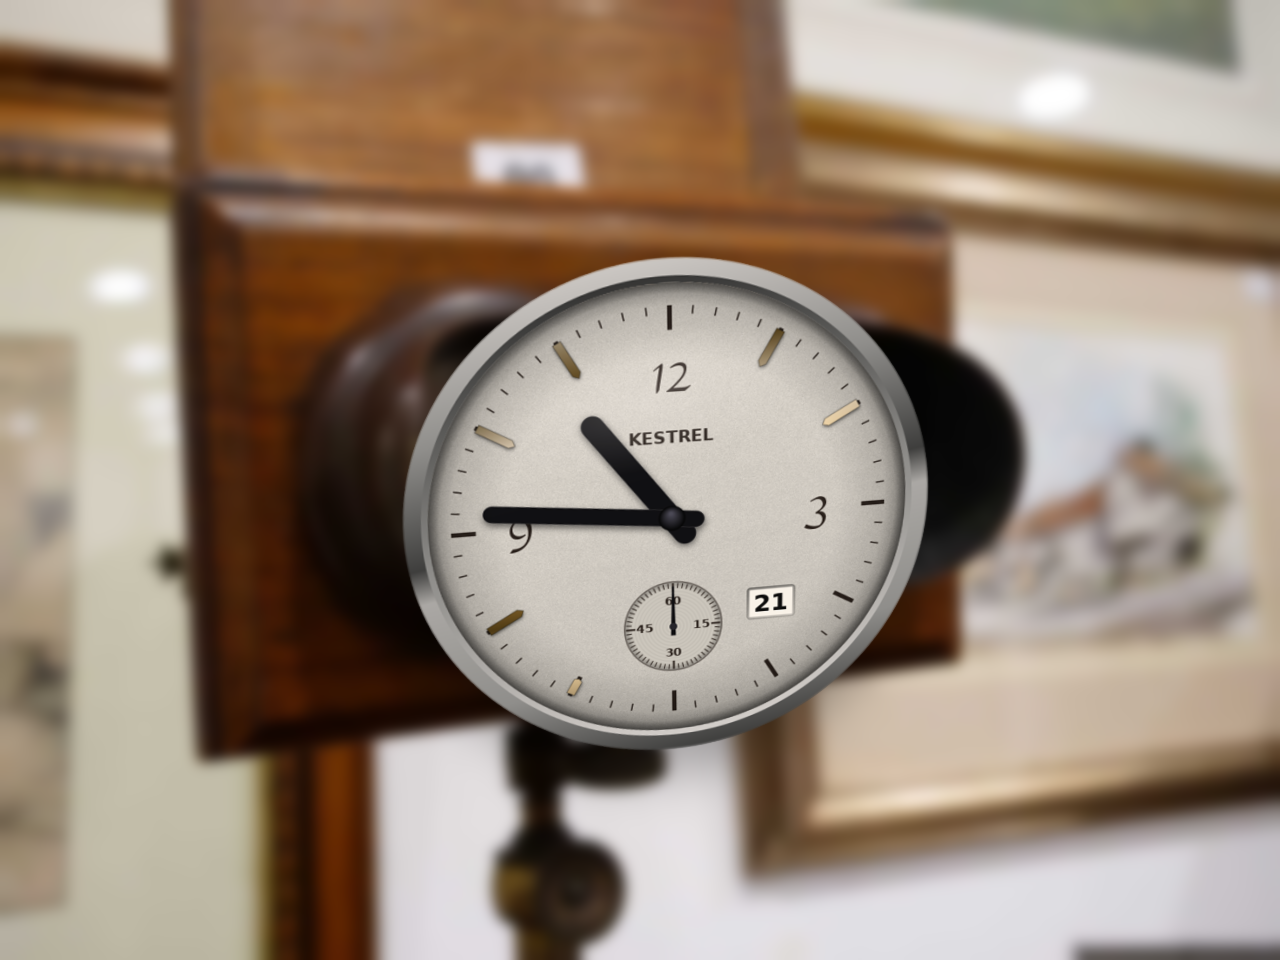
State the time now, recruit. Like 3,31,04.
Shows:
10,46,00
